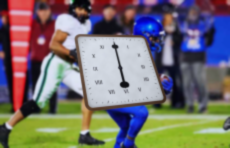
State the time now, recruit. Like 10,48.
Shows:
6,00
